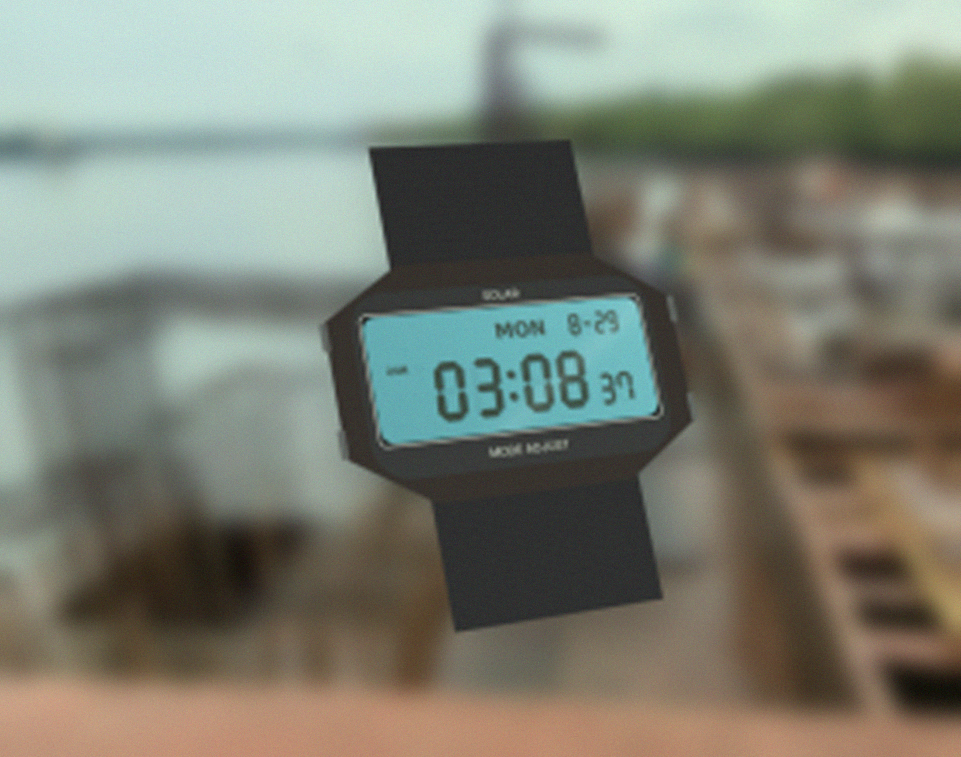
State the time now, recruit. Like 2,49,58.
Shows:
3,08,37
